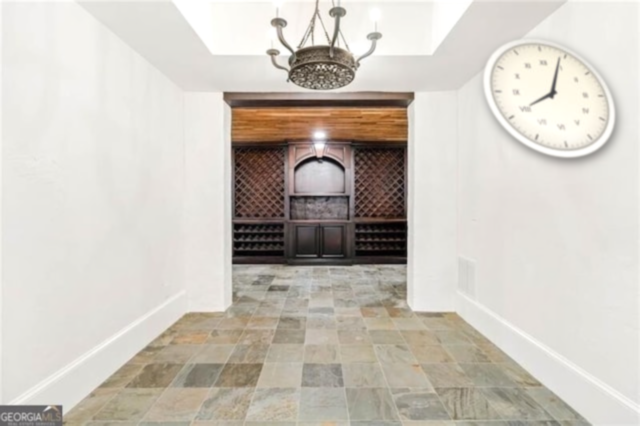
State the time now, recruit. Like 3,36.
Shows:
8,04
